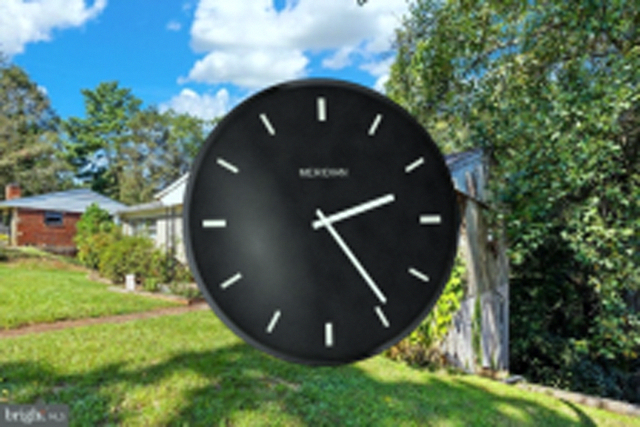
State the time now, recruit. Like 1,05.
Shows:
2,24
